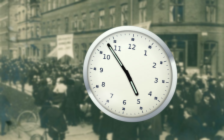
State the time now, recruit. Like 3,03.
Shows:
4,53
